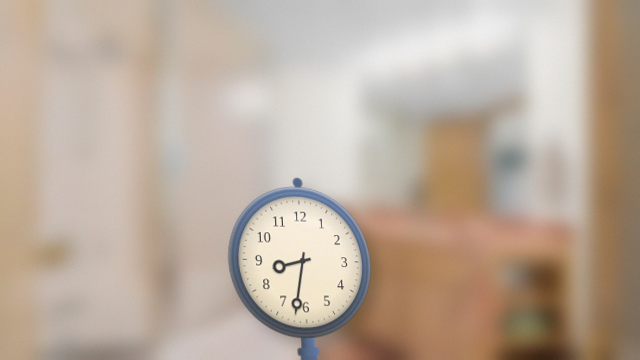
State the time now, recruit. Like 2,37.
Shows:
8,32
